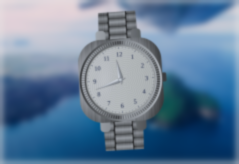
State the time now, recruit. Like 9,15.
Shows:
11,42
